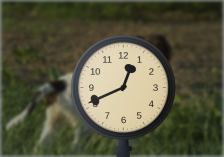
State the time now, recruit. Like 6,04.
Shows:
12,41
